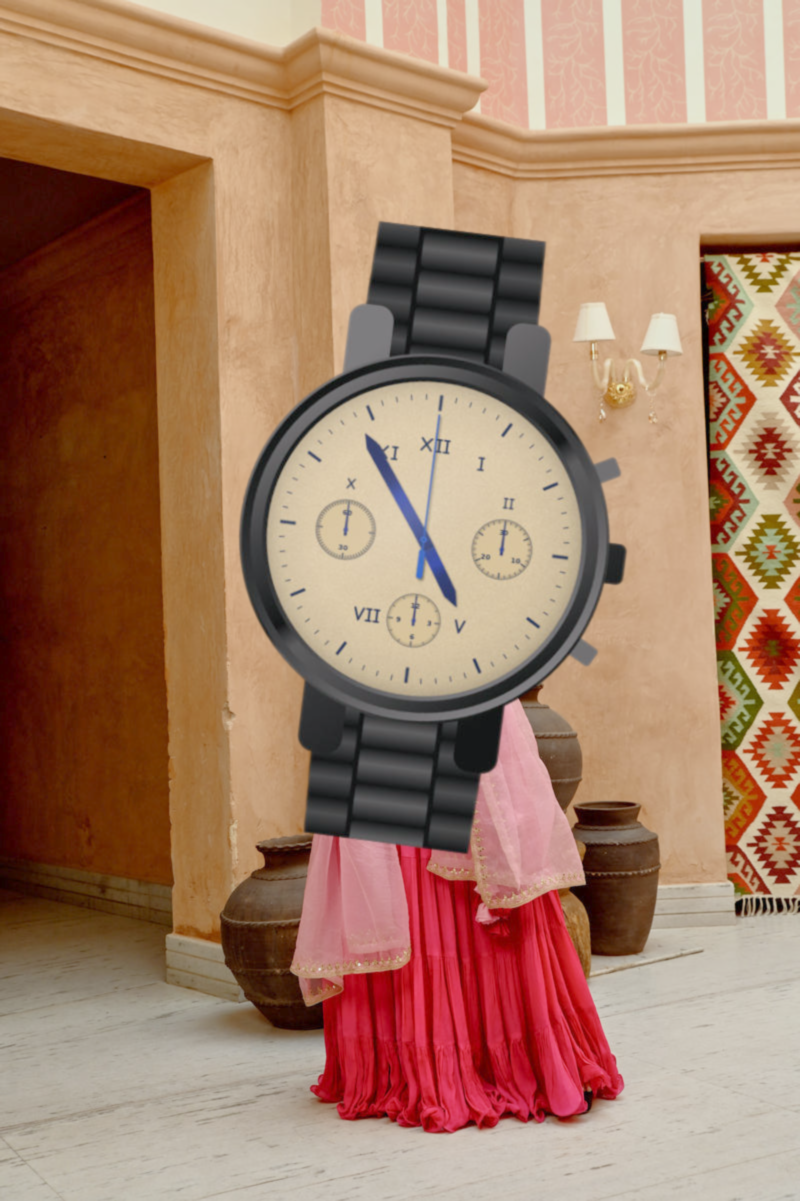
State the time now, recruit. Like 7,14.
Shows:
4,54
